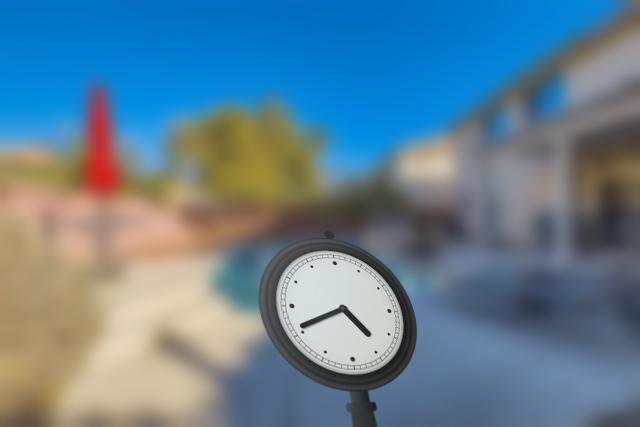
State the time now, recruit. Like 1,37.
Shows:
4,41
